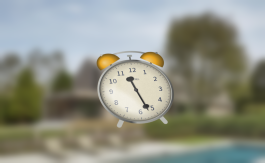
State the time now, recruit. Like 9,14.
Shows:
11,27
